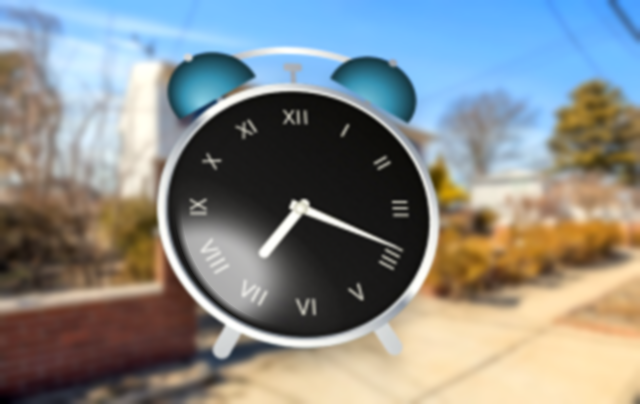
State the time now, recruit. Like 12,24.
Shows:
7,19
